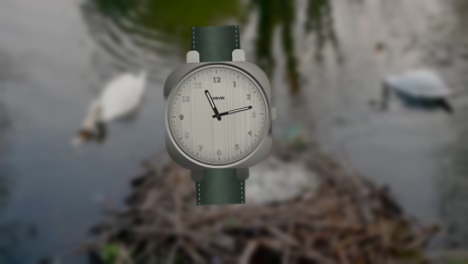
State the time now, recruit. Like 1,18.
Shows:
11,13
